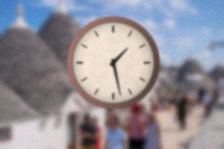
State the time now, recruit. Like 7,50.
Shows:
1,28
